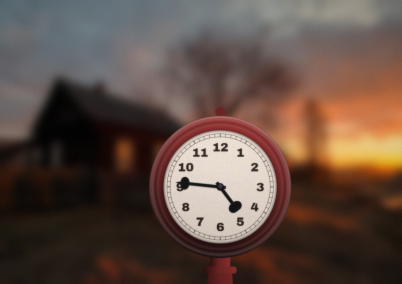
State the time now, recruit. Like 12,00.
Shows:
4,46
